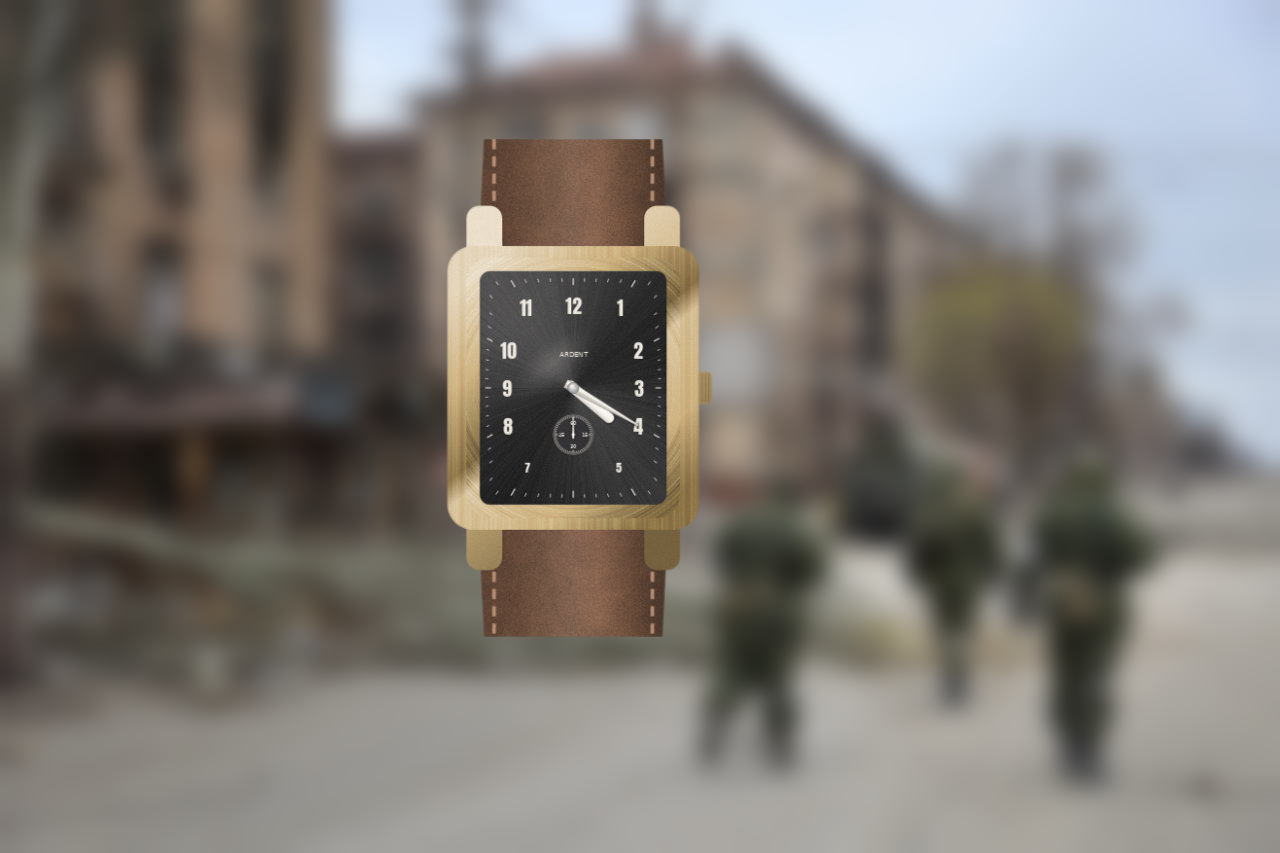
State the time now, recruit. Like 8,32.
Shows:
4,20
